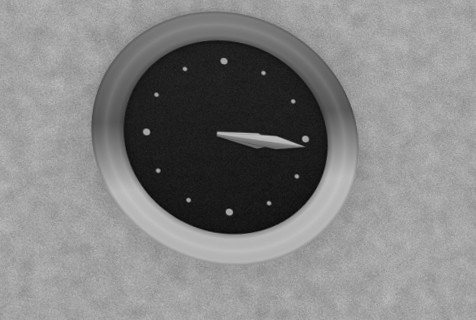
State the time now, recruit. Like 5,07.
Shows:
3,16
